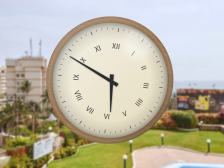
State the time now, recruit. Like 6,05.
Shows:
5,49
